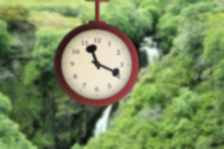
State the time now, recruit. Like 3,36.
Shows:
11,19
